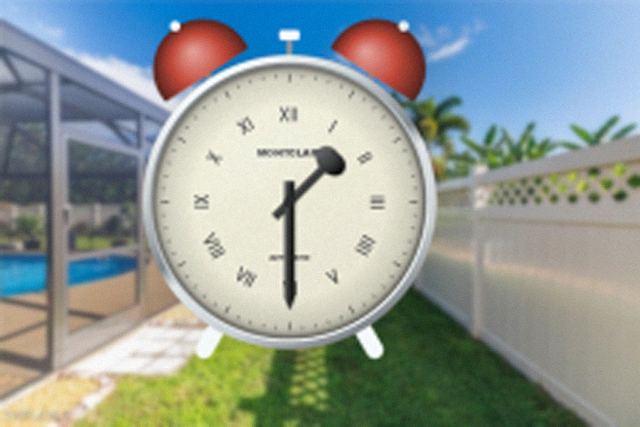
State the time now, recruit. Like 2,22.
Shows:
1,30
